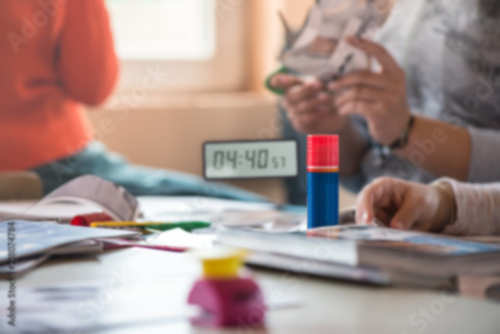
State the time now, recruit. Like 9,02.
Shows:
4,40
